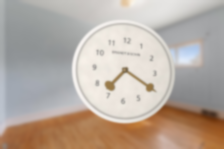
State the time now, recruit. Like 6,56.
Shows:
7,20
